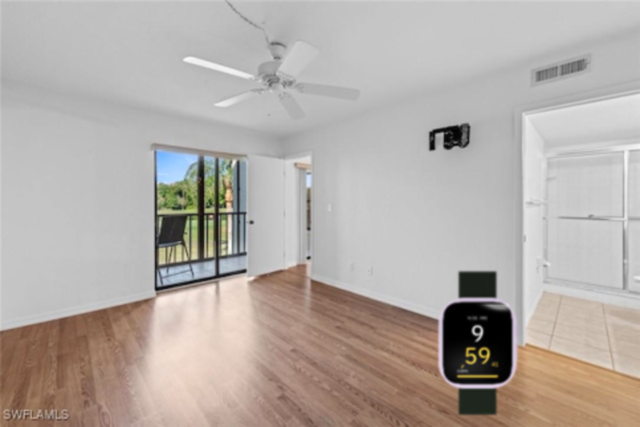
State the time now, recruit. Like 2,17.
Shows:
9,59
